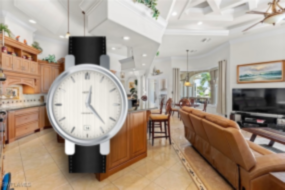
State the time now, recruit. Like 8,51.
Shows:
12,23
